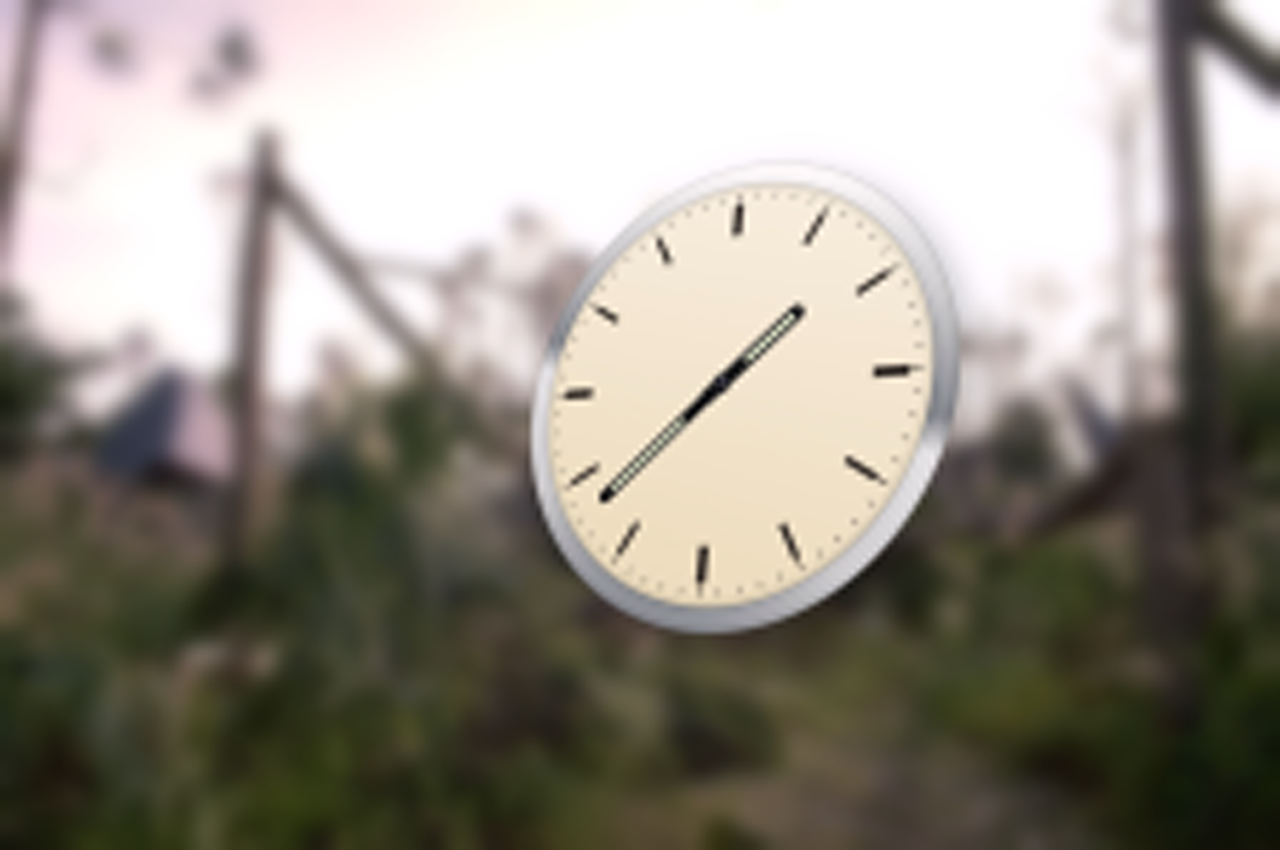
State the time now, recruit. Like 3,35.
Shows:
1,38
